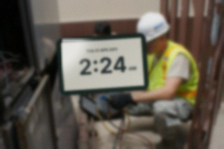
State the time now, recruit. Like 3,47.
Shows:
2,24
